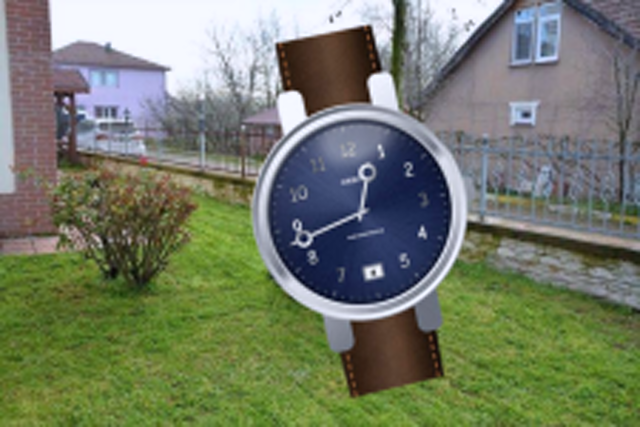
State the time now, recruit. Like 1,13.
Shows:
12,43
